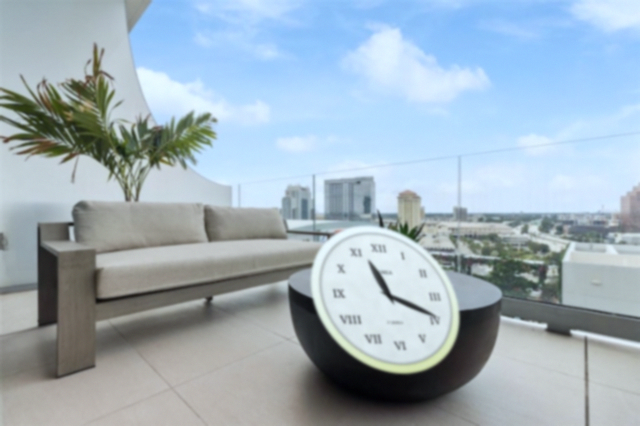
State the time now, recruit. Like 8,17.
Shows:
11,19
